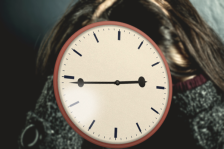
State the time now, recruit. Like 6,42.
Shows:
2,44
